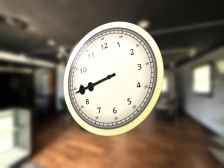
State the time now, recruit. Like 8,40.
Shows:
8,44
